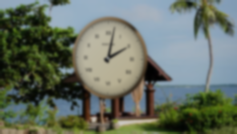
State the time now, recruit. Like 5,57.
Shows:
2,02
